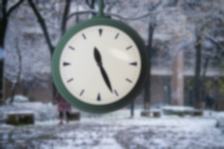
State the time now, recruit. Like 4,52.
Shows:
11,26
